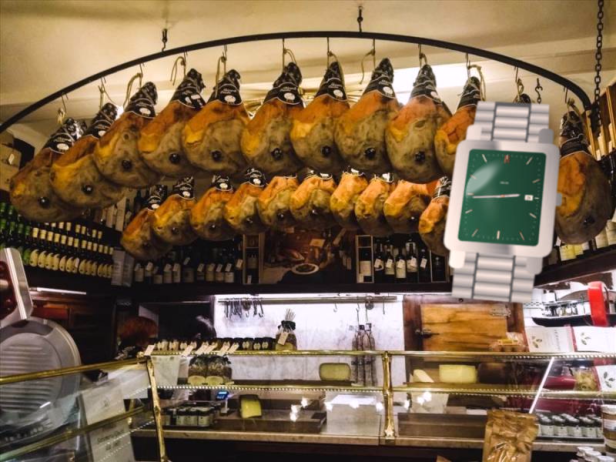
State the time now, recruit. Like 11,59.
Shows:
2,44
